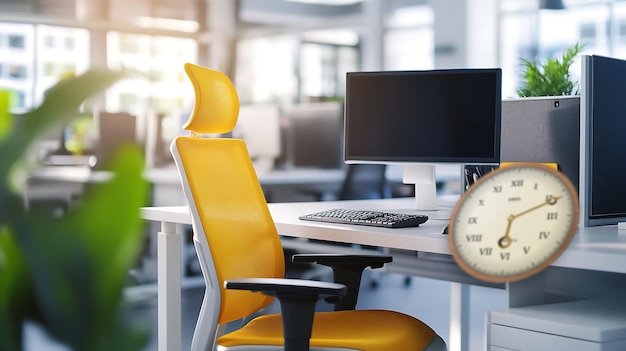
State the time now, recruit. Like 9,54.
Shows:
6,11
